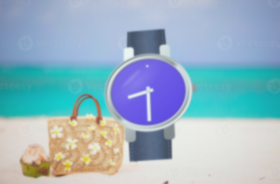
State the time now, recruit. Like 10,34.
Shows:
8,30
